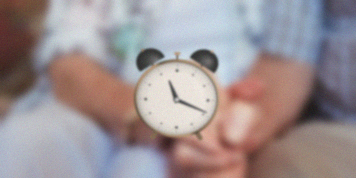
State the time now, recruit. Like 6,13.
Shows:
11,19
